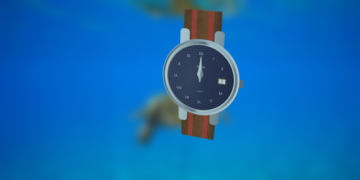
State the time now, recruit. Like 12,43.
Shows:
12,00
